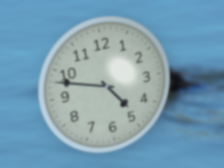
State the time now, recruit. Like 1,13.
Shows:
4,48
